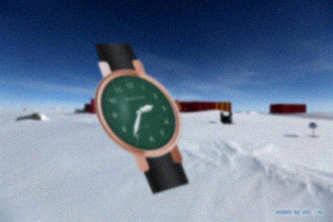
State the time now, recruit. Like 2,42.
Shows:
2,36
